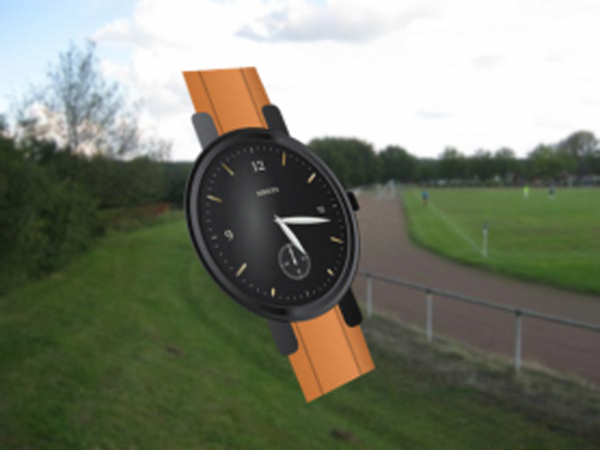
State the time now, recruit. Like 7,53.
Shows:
5,17
